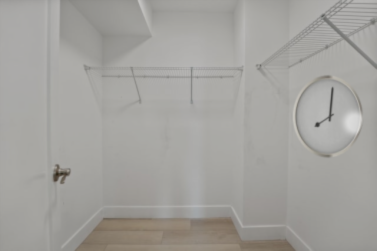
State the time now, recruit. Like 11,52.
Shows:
8,01
